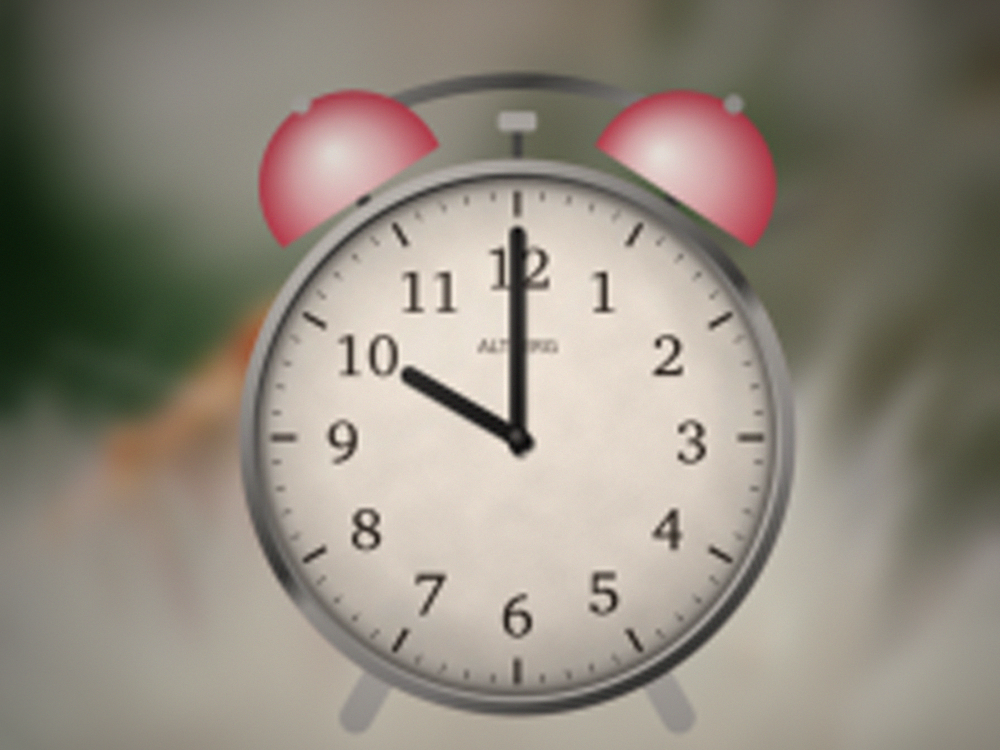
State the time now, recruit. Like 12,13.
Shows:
10,00
